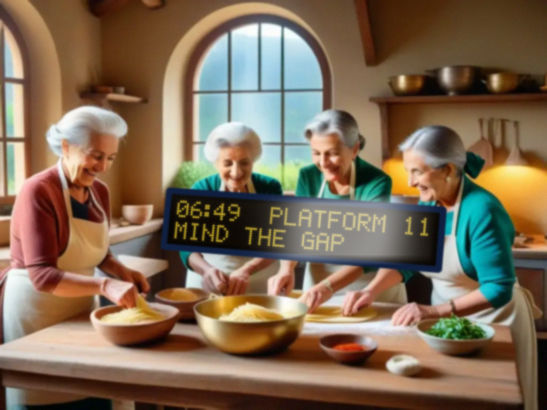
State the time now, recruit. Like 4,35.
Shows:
6,49
